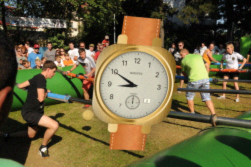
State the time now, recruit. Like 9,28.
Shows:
8,50
